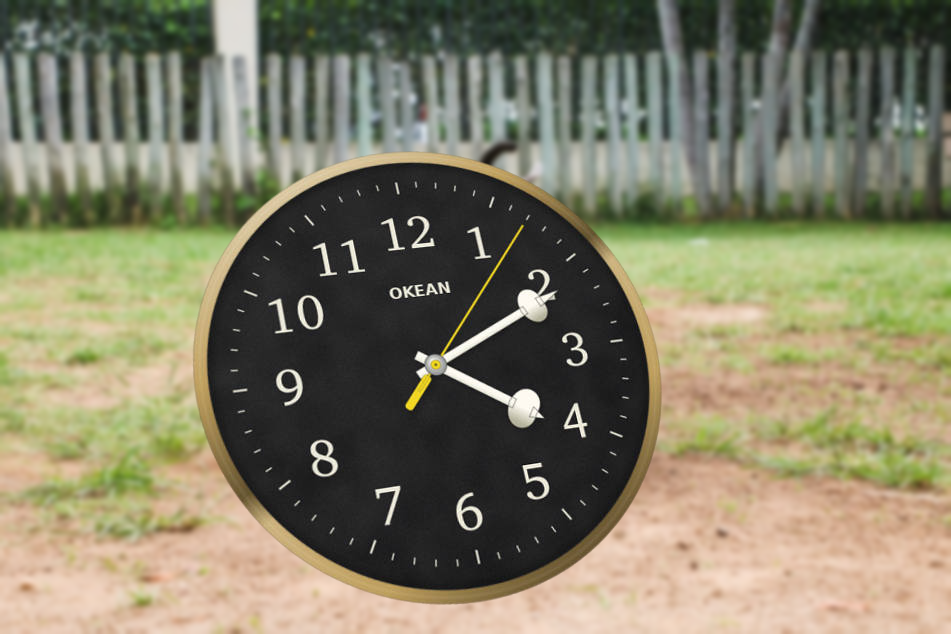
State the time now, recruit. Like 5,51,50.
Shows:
4,11,07
